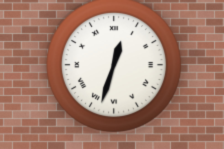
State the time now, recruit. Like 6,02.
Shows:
12,33
